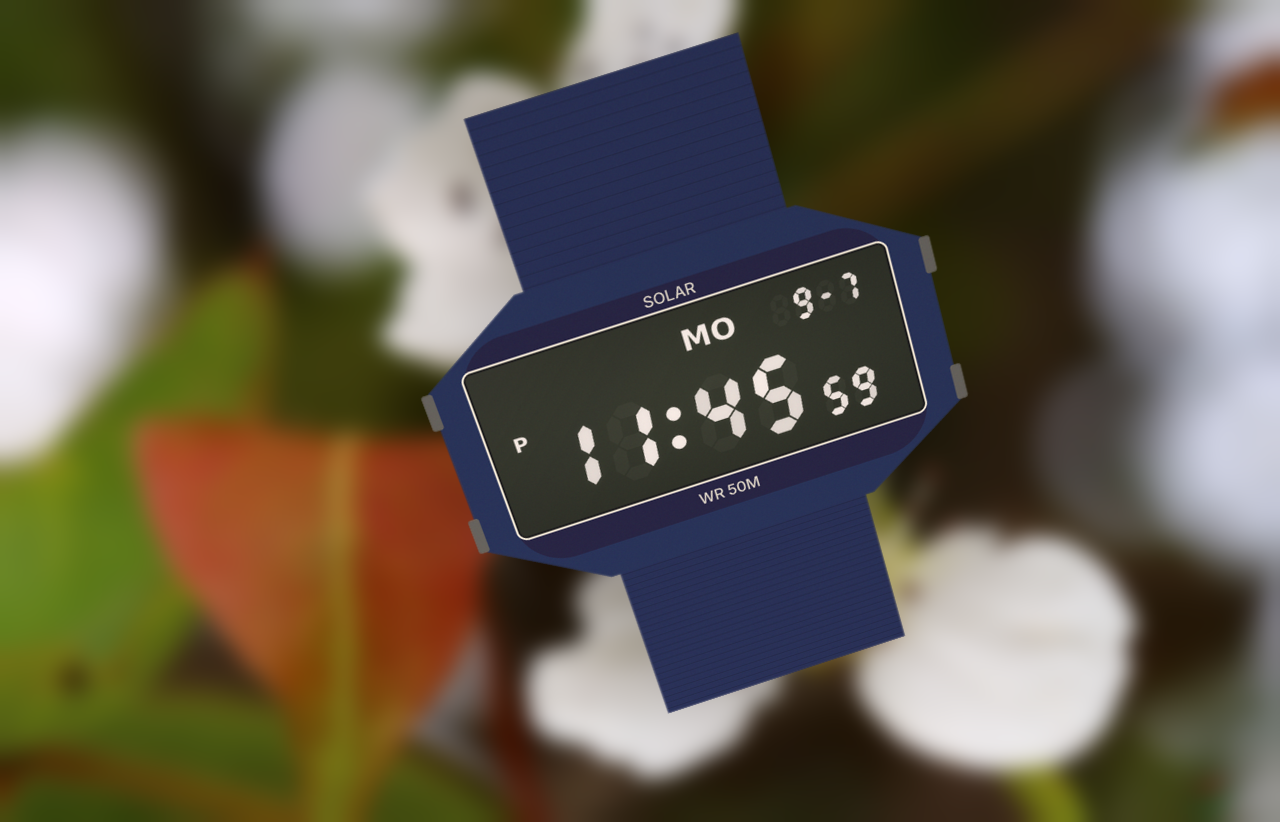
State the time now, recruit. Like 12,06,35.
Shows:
11,45,59
